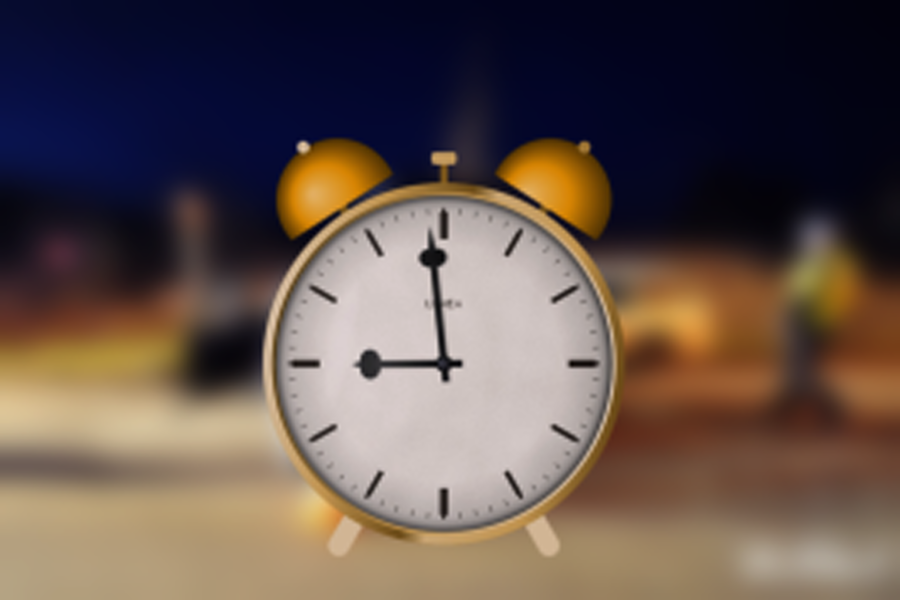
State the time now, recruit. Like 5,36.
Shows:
8,59
